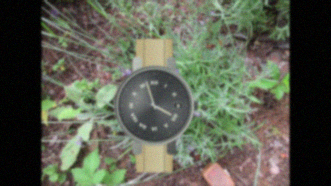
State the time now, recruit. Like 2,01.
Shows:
3,57
